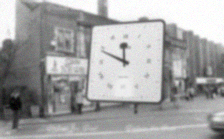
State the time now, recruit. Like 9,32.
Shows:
11,49
